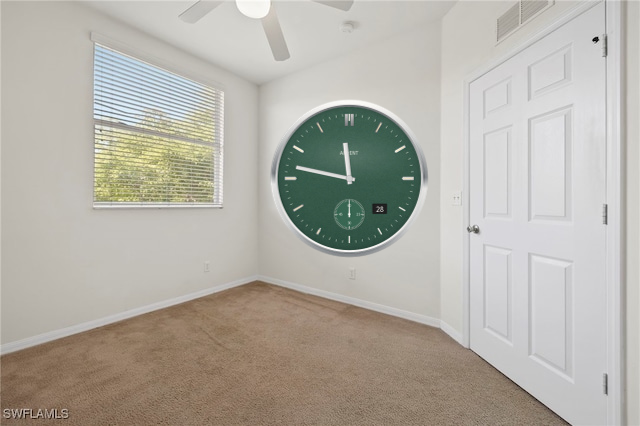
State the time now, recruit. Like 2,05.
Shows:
11,47
